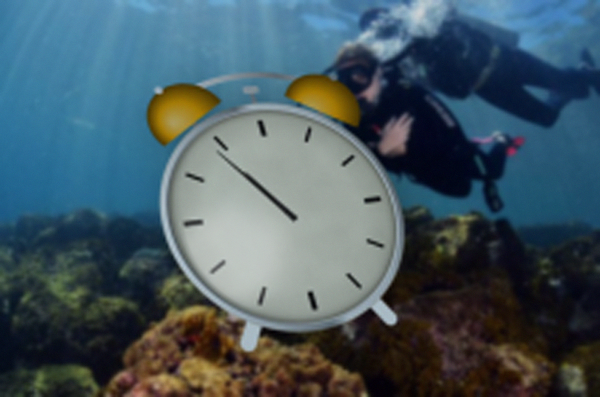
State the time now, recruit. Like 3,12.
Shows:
10,54
